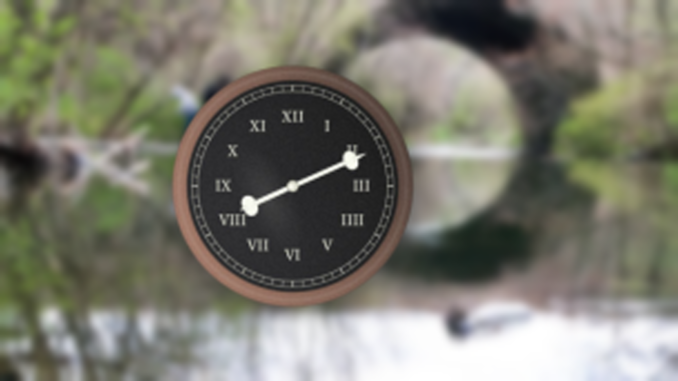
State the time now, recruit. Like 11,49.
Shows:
8,11
